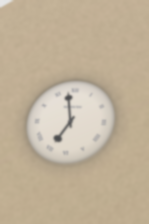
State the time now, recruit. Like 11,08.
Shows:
6,58
